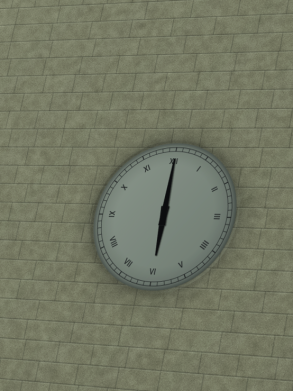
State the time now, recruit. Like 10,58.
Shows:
6,00
